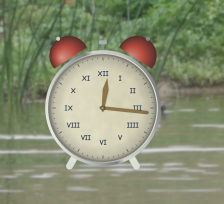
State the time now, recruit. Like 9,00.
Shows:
12,16
